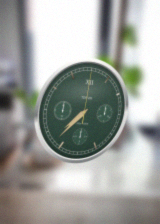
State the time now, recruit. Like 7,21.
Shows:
7,37
